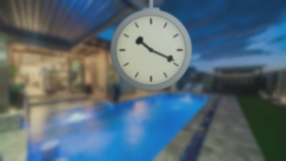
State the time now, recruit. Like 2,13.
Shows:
10,19
